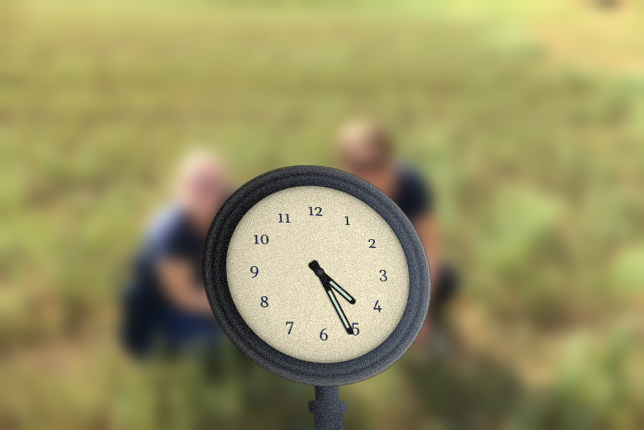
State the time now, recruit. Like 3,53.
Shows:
4,26
